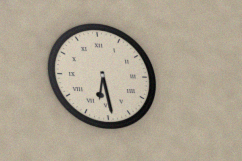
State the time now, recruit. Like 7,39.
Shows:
6,29
